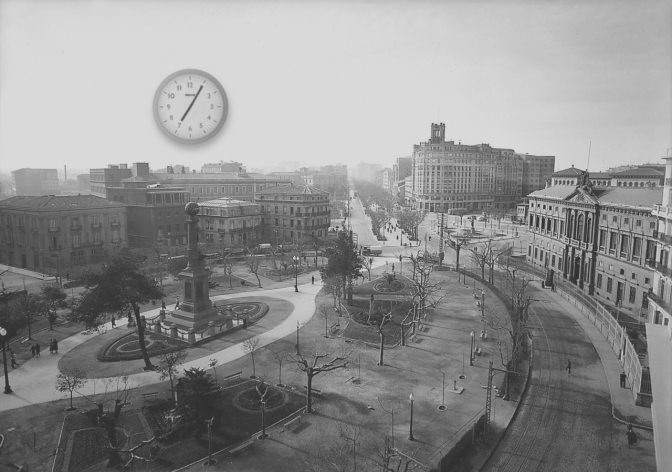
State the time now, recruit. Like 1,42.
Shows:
7,05
